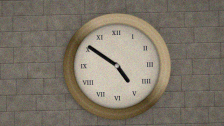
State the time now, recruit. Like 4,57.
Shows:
4,51
